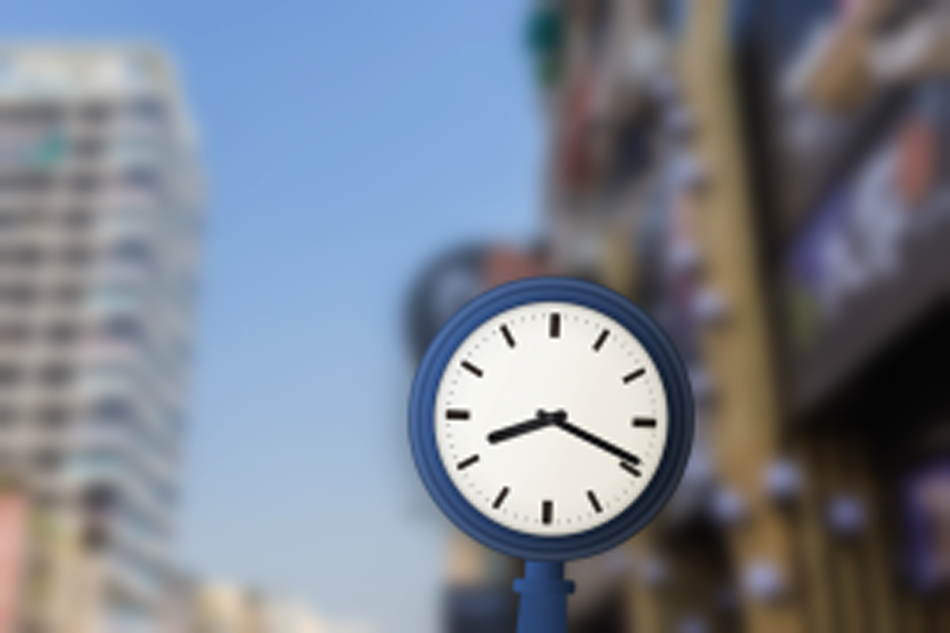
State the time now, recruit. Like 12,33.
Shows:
8,19
